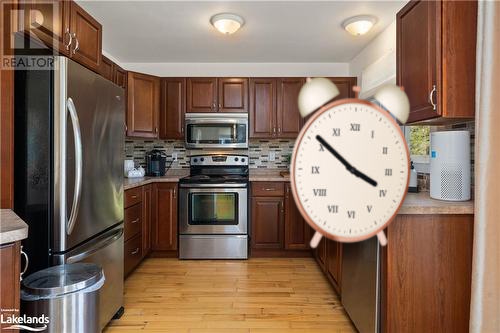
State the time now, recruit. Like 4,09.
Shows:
3,51
